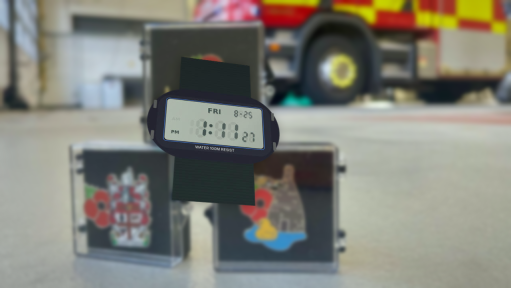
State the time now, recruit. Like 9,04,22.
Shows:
1,11,27
